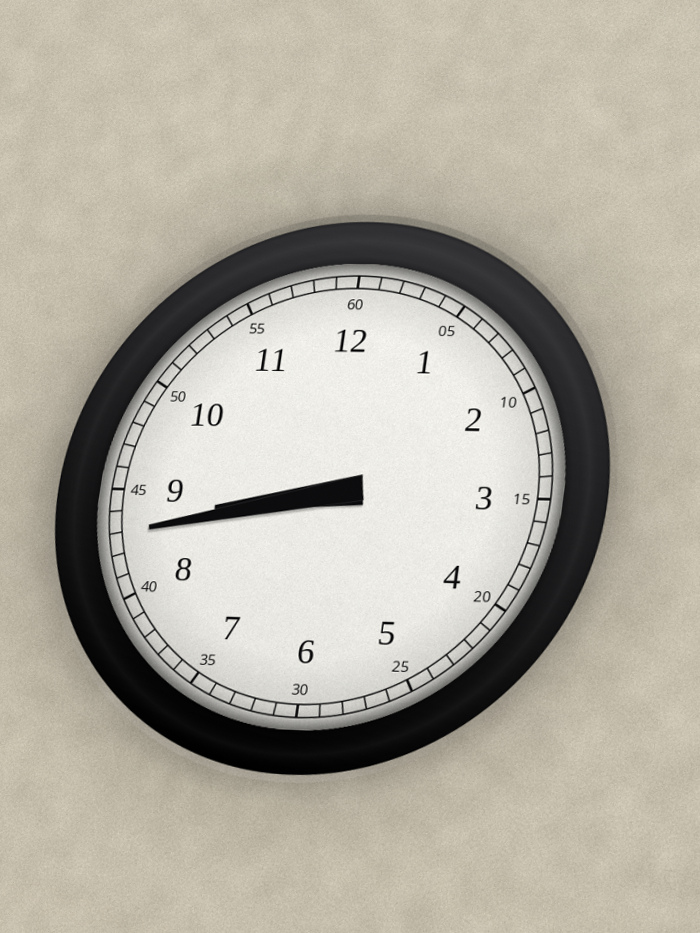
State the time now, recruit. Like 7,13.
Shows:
8,43
